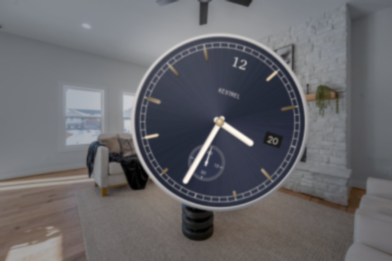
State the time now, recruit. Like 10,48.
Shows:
3,32
